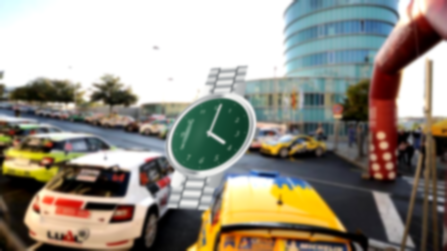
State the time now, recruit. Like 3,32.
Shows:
4,01
